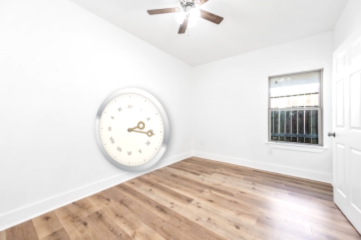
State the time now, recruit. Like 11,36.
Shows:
2,16
